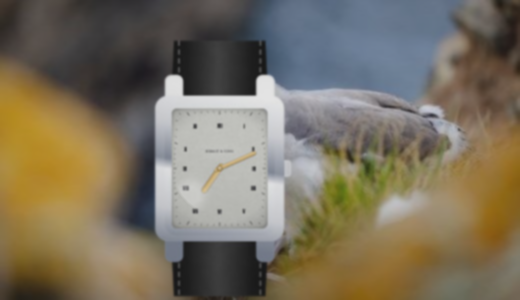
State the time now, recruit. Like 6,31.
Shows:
7,11
